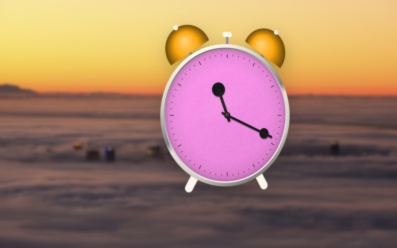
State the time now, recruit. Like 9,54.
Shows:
11,19
